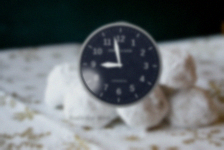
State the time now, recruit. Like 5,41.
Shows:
8,58
